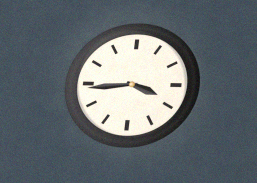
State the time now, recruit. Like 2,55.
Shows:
3,44
